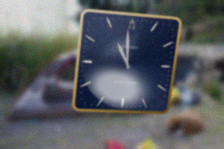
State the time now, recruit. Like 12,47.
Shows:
10,59
